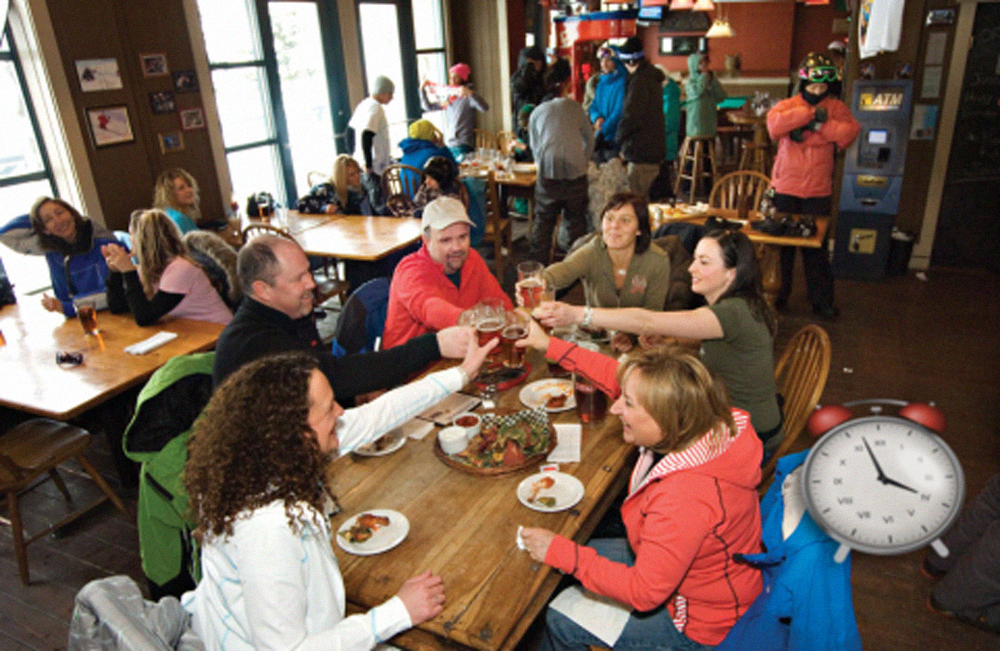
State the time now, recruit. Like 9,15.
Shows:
3,57
